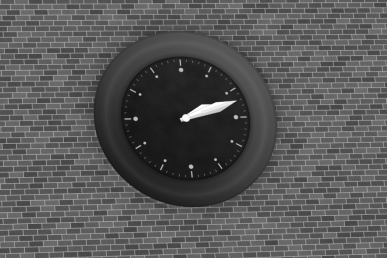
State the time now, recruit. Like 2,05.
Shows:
2,12
